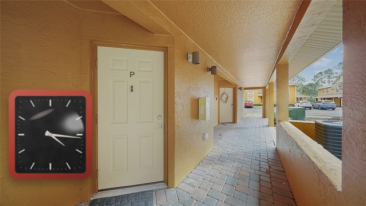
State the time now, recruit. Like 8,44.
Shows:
4,16
